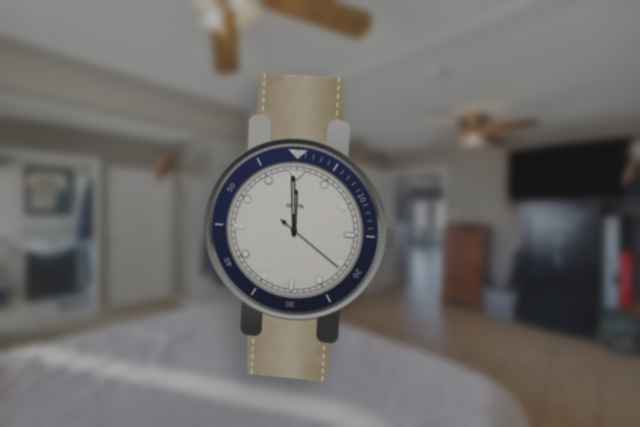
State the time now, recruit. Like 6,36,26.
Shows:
11,59,21
